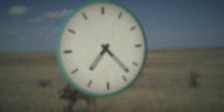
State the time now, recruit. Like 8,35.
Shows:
7,23
